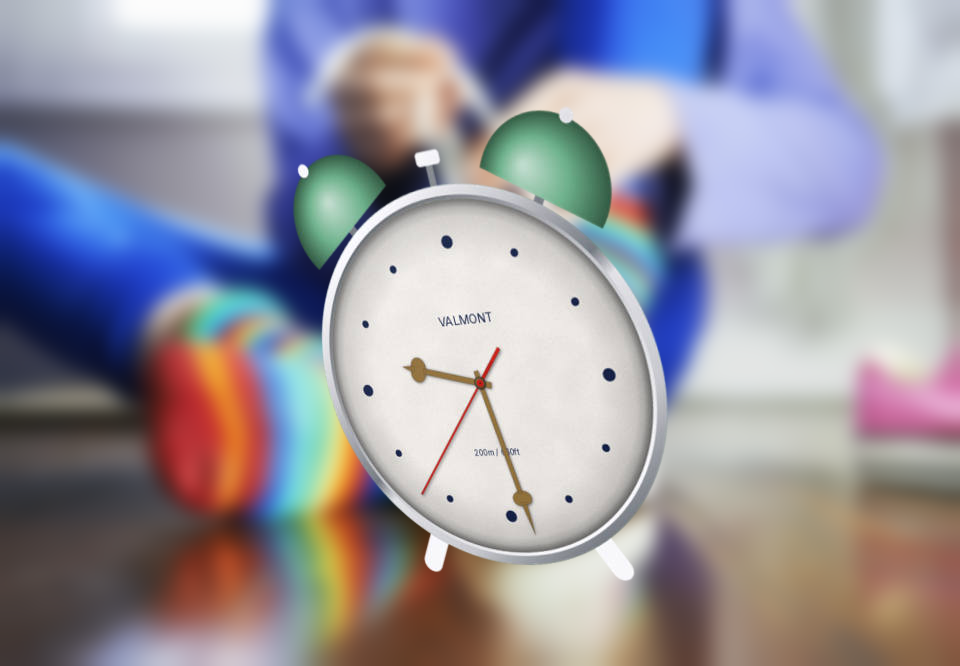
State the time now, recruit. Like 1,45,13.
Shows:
9,28,37
